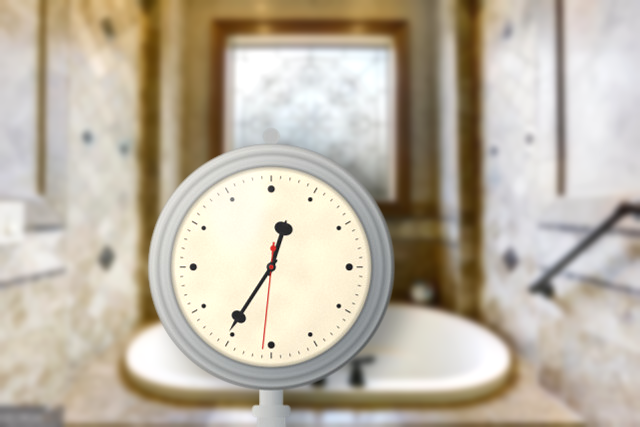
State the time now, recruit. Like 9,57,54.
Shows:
12,35,31
